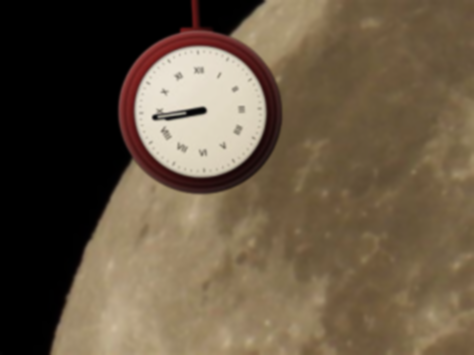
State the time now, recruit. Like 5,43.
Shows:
8,44
